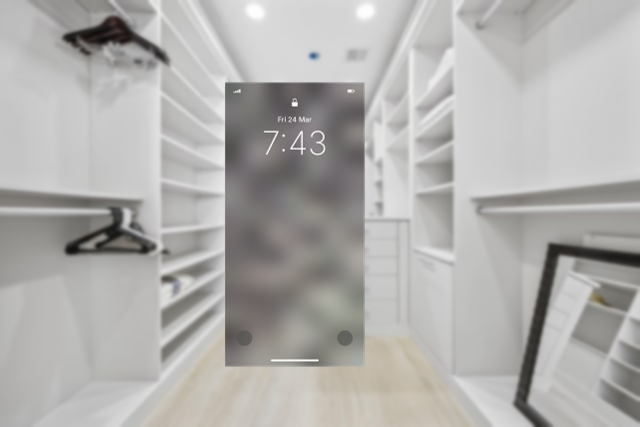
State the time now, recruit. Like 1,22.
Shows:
7,43
